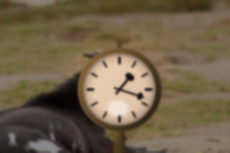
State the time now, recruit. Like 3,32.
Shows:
1,18
